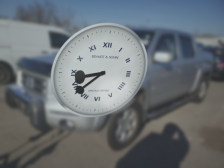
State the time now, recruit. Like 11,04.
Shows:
8,38
